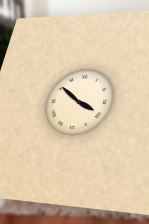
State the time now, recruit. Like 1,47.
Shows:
3,51
